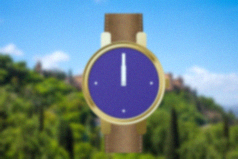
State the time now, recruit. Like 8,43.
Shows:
12,00
